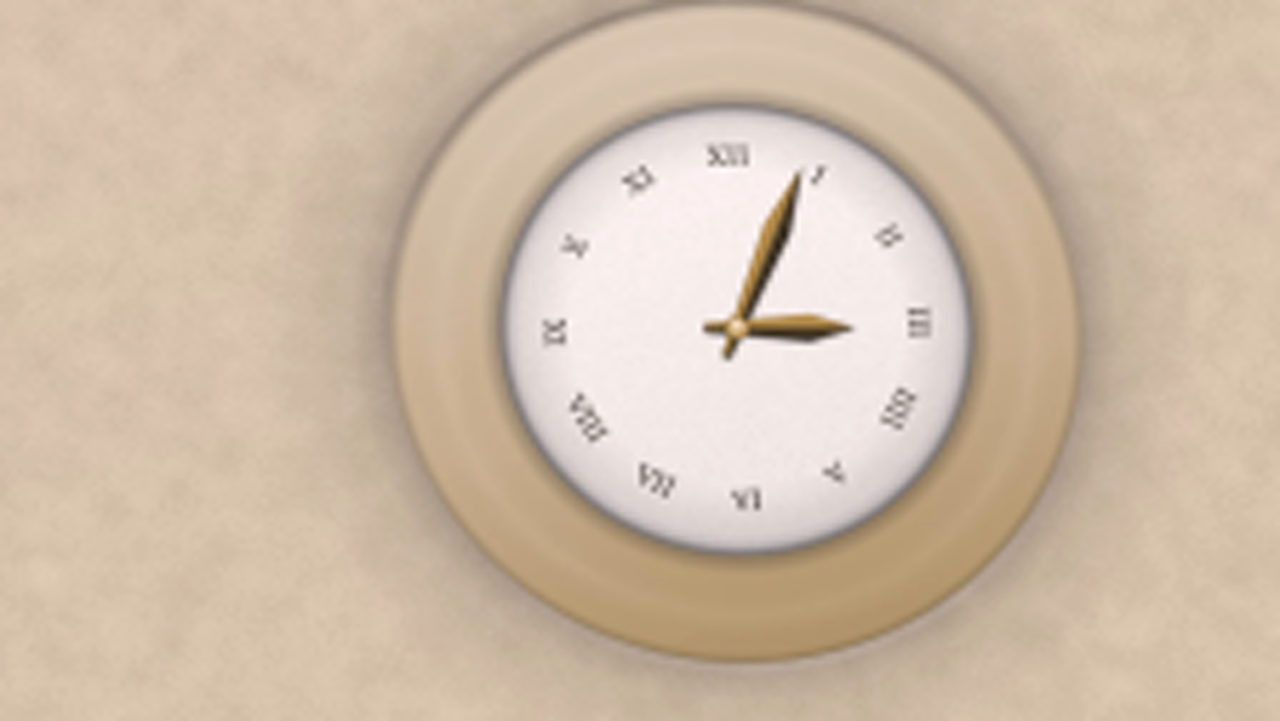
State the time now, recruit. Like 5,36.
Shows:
3,04
